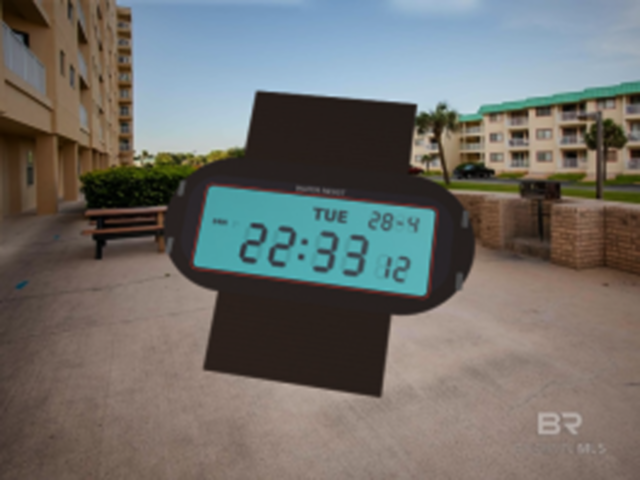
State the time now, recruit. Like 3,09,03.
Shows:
22,33,12
